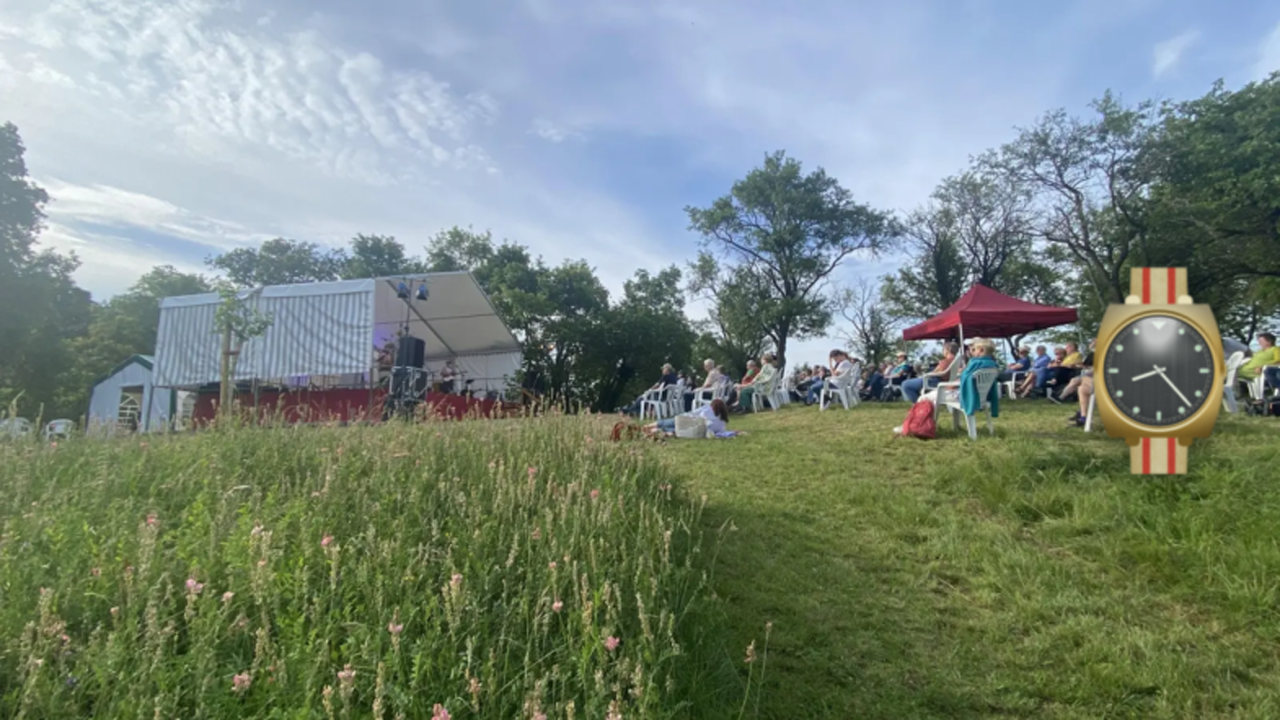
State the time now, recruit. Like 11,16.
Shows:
8,23
